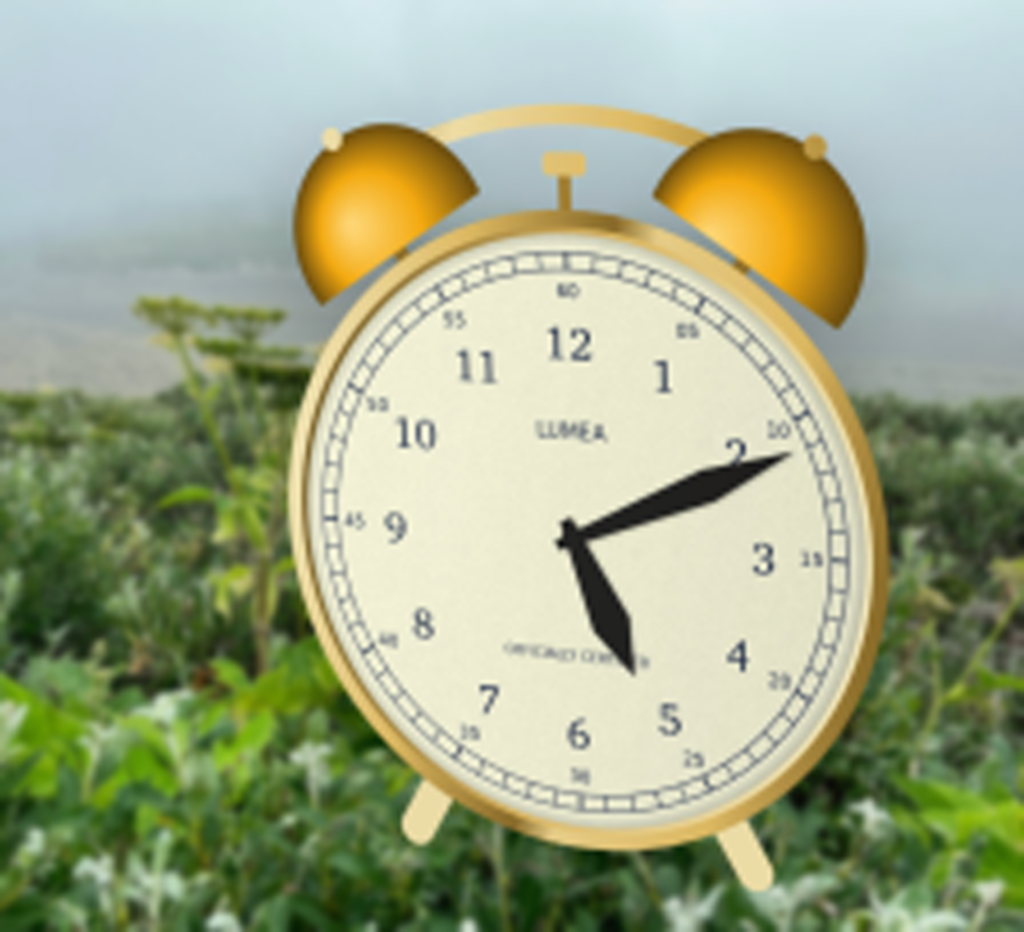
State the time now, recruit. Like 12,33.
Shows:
5,11
